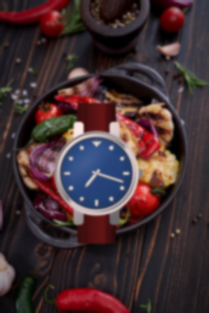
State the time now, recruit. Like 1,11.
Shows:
7,18
